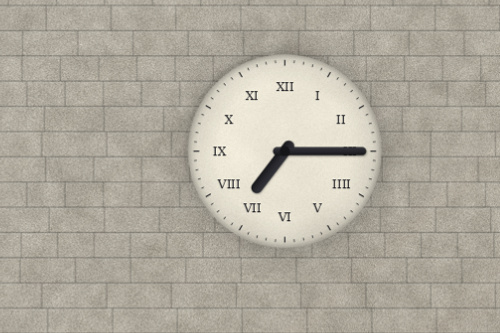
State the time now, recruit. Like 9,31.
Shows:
7,15
